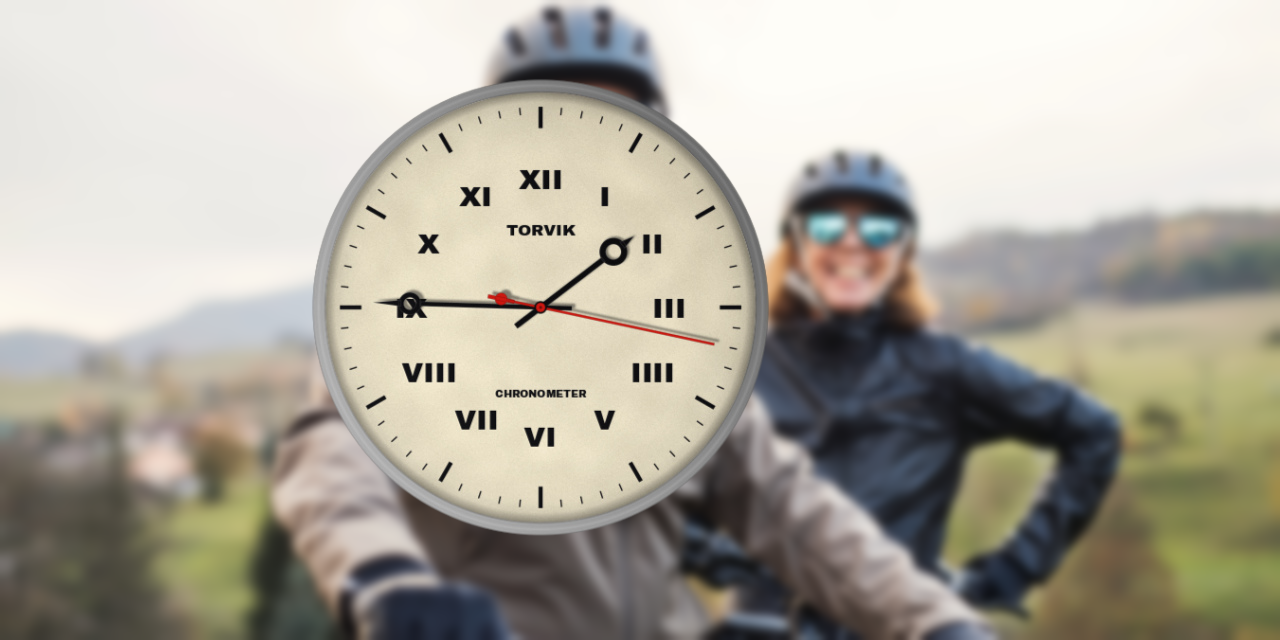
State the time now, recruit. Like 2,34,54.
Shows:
1,45,17
